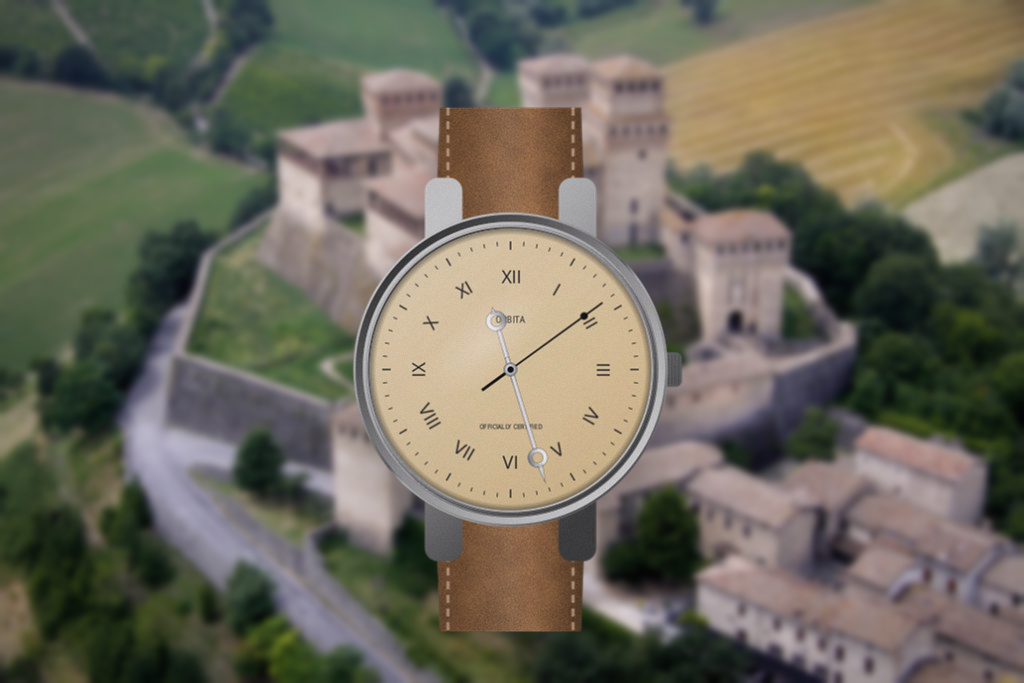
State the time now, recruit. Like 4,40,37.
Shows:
11,27,09
